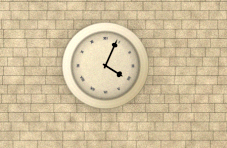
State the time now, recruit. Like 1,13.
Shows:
4,04
